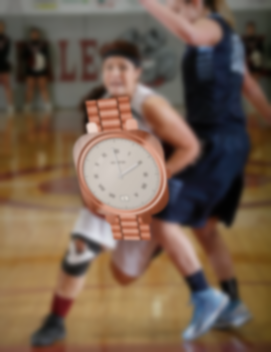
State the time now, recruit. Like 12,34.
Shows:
1,59
